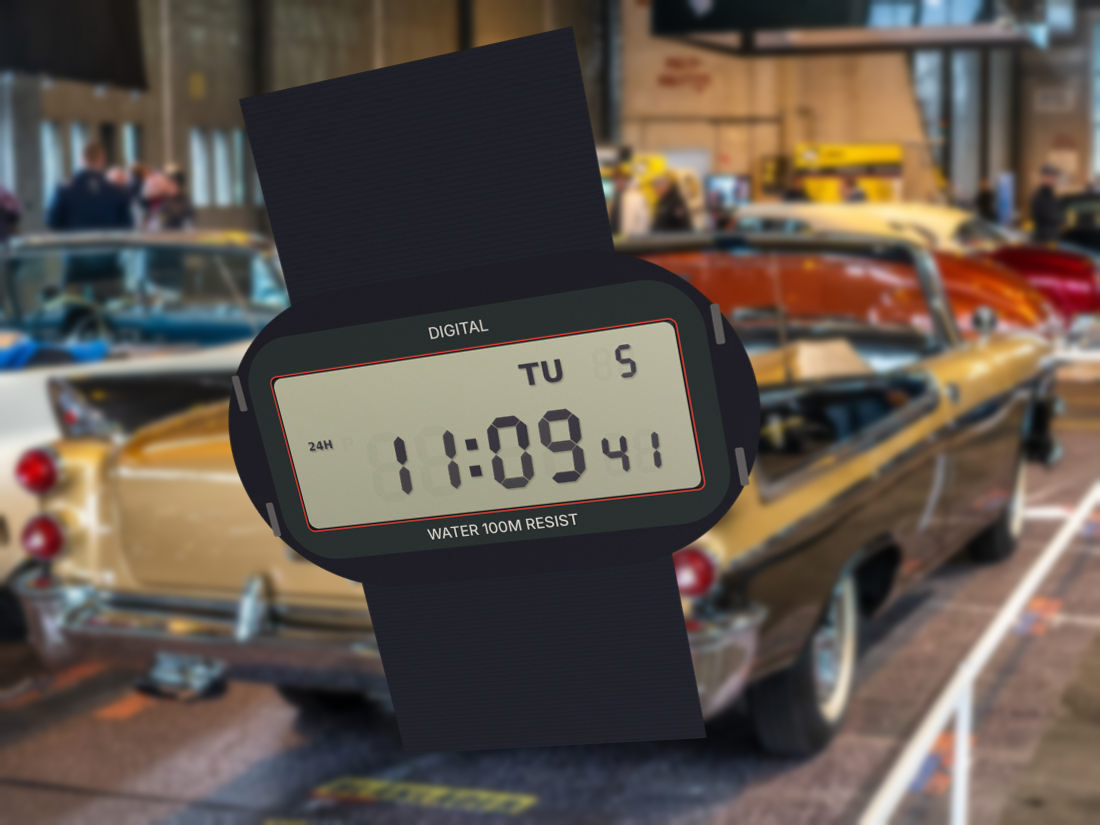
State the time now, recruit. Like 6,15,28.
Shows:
11,09,41
